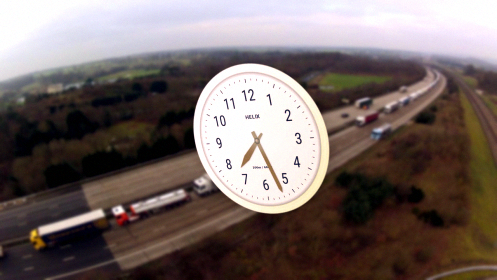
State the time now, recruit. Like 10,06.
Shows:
7,27
